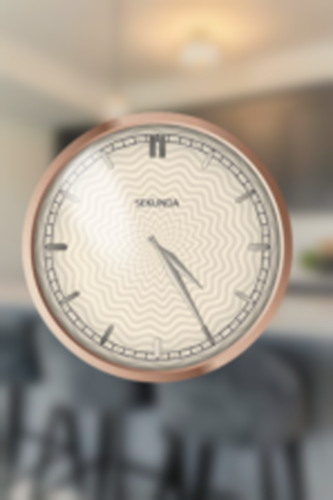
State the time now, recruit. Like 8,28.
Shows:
4,25
